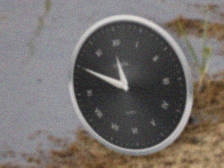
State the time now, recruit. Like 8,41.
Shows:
11,50
